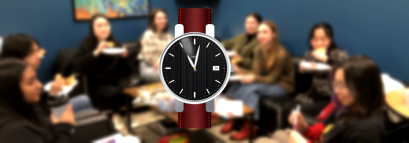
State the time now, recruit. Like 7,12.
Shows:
11,02
